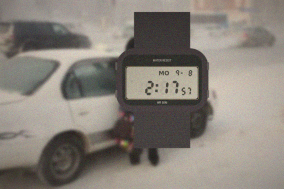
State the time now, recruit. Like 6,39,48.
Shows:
2,17,57
